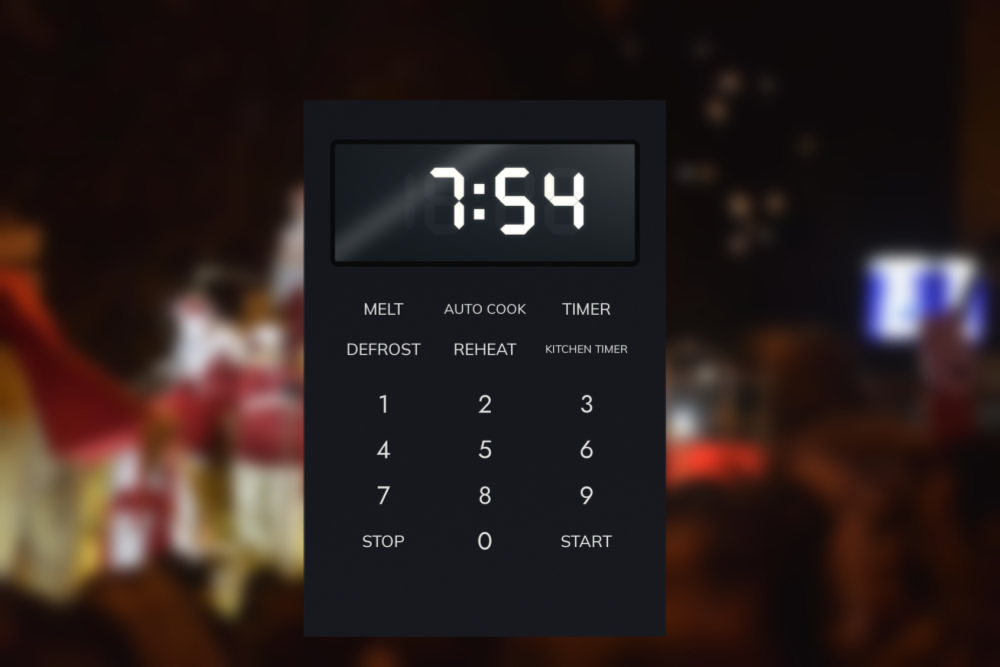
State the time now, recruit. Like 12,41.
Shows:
7,54
